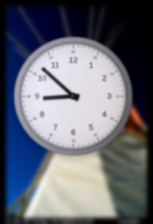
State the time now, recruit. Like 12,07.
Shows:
8,52
